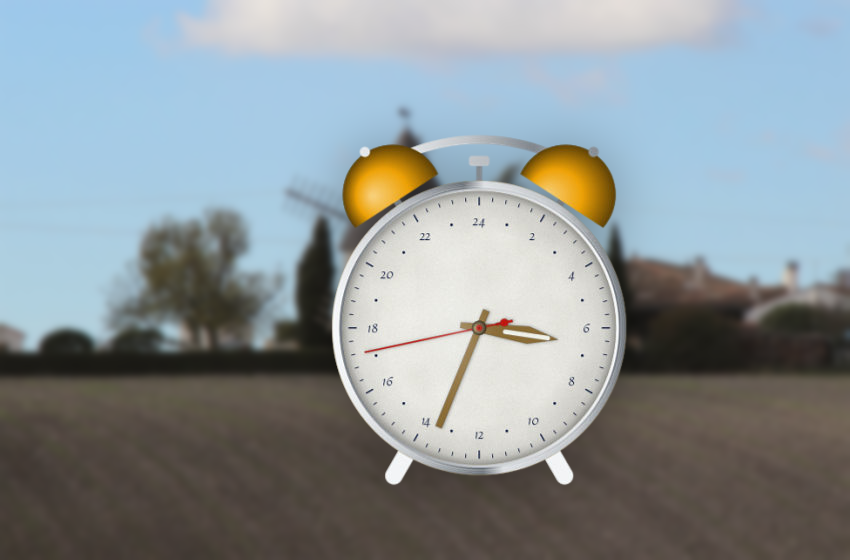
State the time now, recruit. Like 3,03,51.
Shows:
6,33,43
